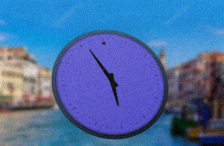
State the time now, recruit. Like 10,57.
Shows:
5,56
